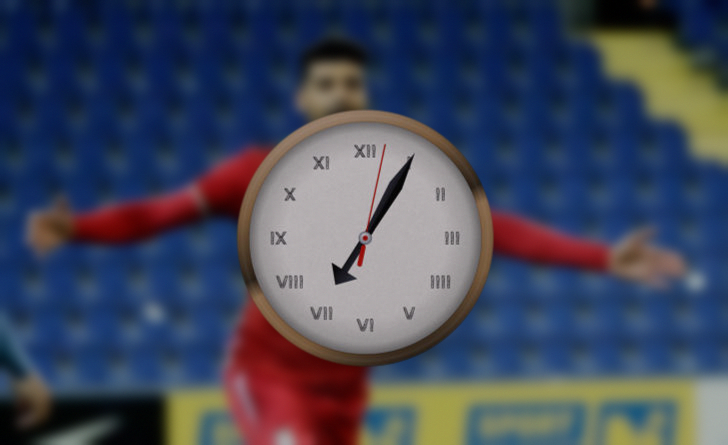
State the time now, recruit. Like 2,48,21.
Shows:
7,05,02
